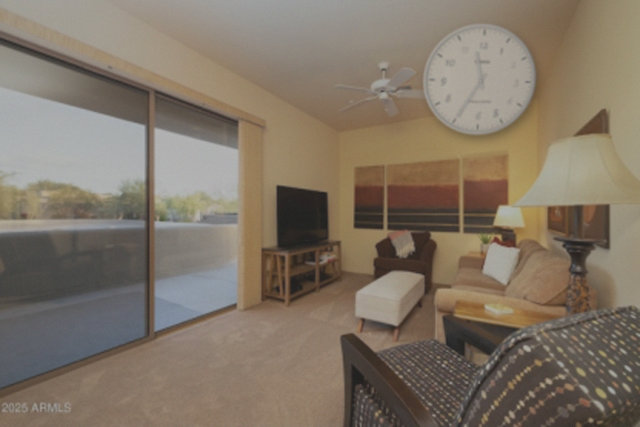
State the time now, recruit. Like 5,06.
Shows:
11,35
